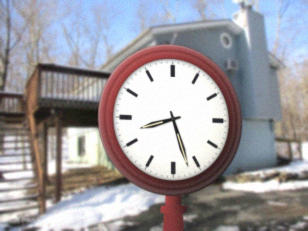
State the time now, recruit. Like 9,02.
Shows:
8,27
